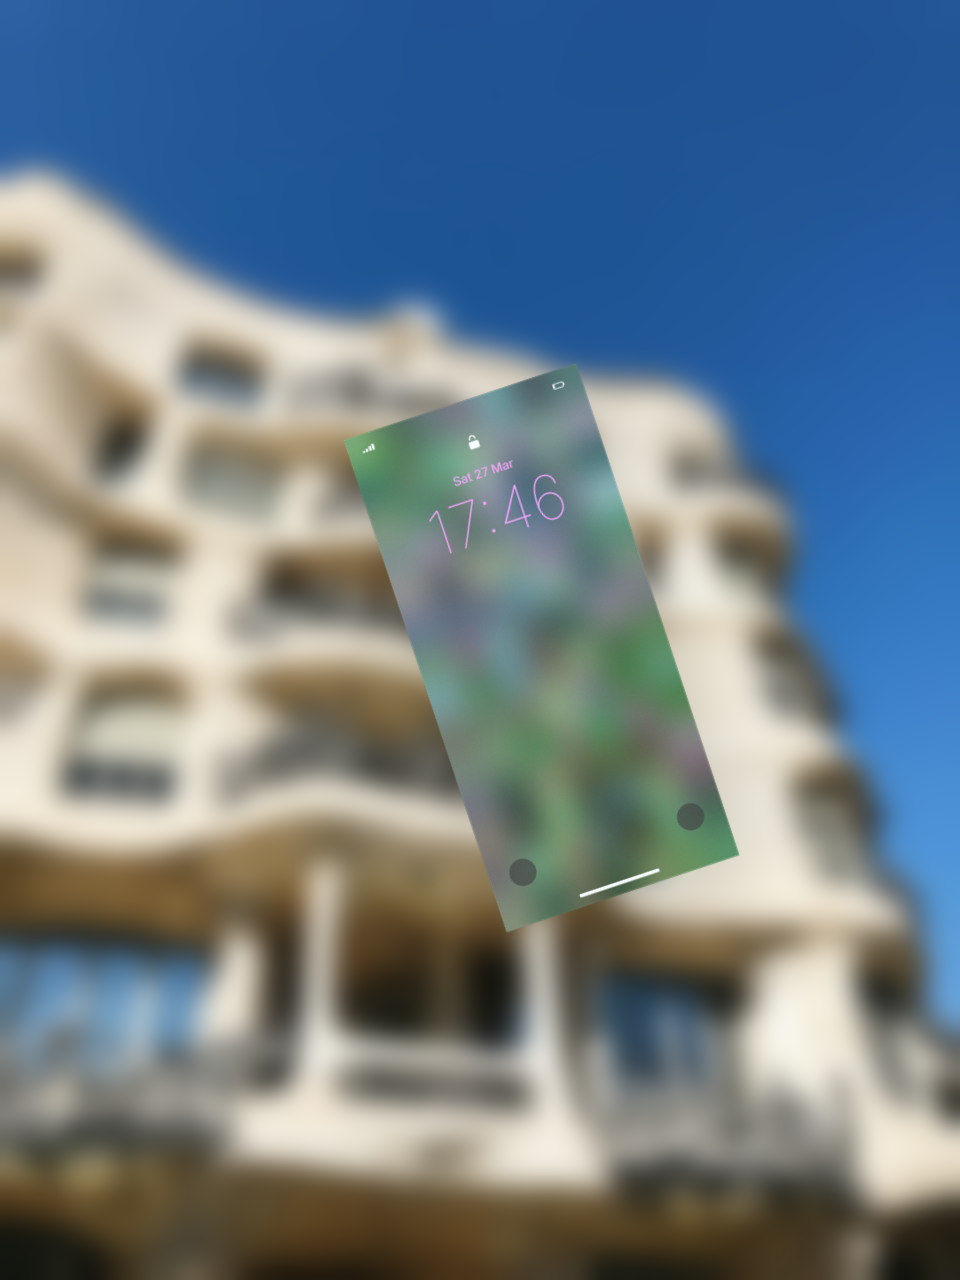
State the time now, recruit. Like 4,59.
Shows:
17,46
